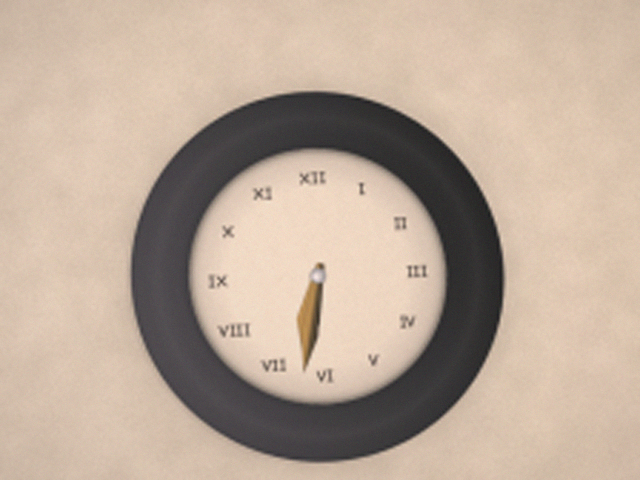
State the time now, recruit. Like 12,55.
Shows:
6,32
